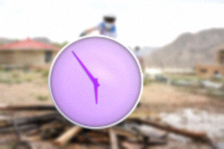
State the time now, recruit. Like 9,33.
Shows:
5,54
